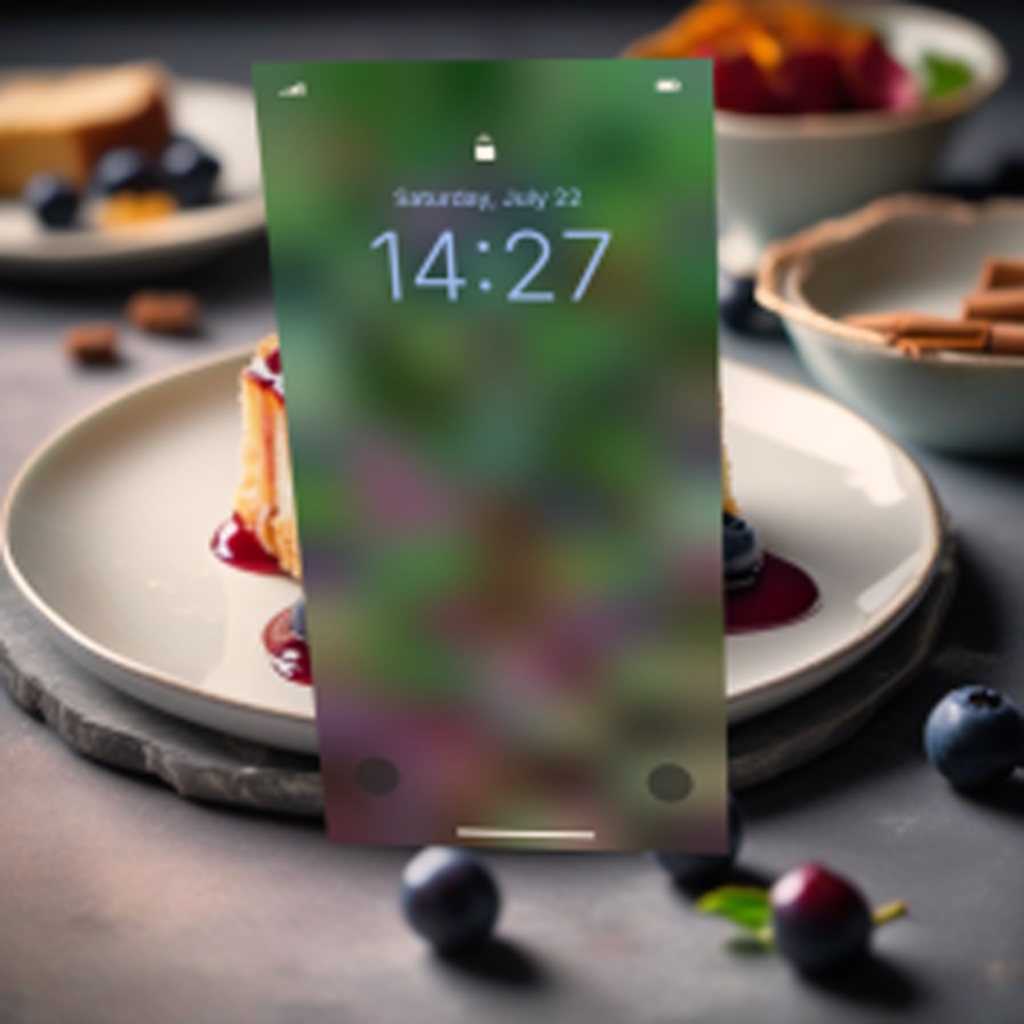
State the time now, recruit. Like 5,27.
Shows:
14,27
